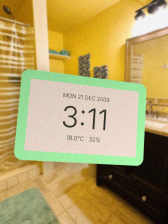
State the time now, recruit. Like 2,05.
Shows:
3,11
